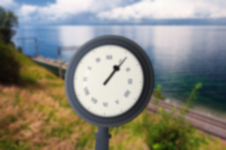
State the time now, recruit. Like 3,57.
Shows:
1,06
